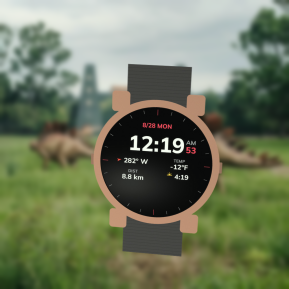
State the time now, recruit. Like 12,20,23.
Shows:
12,19,53
